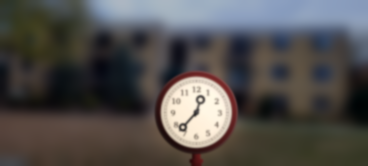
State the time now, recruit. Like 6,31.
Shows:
12,37
